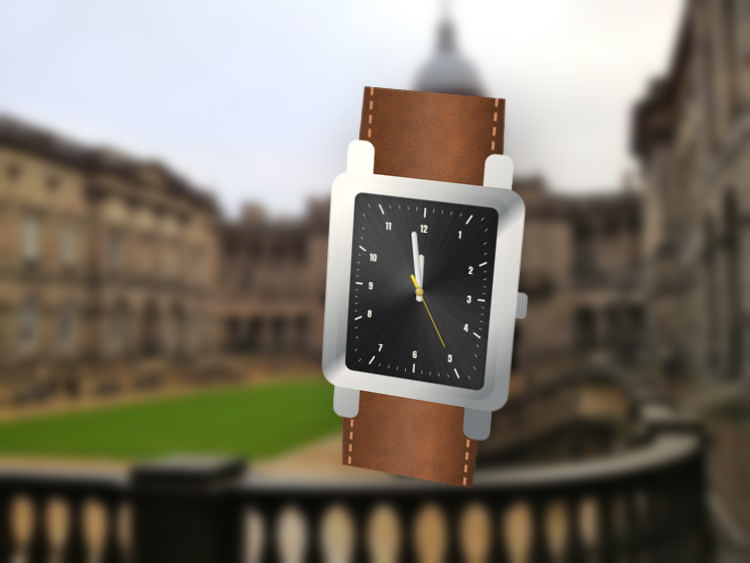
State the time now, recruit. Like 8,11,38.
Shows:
11,58,25
